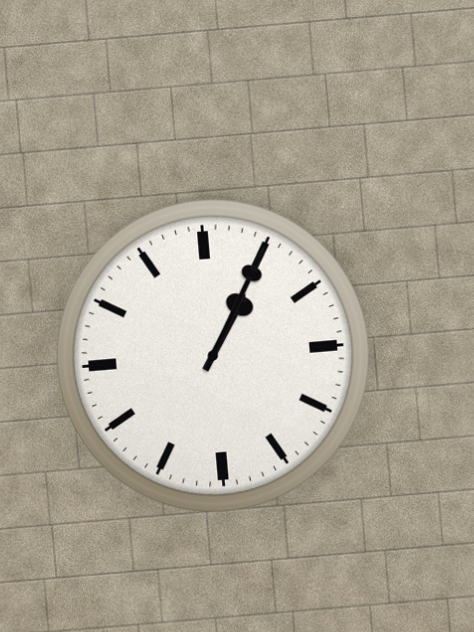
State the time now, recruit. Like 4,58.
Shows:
1,05
